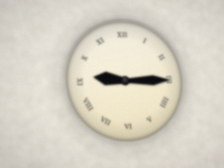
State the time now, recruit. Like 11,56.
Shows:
9,15
